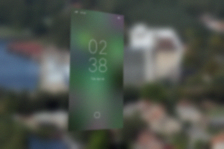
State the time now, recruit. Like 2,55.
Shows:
2,38
